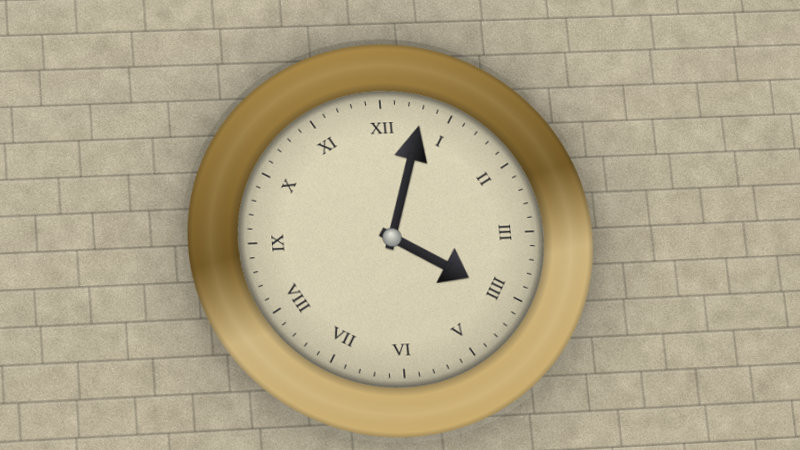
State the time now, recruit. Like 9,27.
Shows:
4,03
